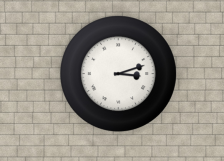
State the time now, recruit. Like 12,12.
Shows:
3,12
